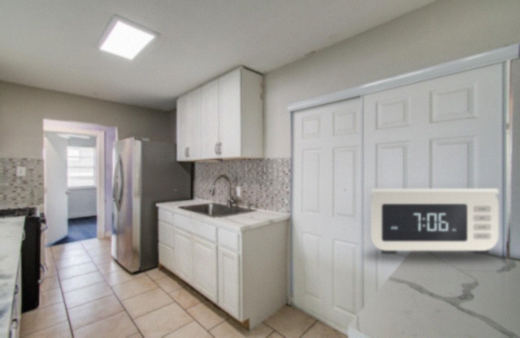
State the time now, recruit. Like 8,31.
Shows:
7,06
